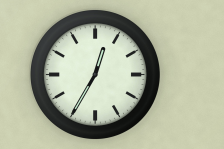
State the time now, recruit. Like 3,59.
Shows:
12,35
